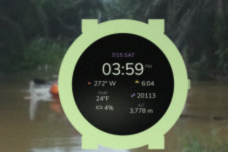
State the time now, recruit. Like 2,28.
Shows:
3,59
